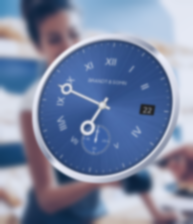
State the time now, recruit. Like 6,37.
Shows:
6,48
